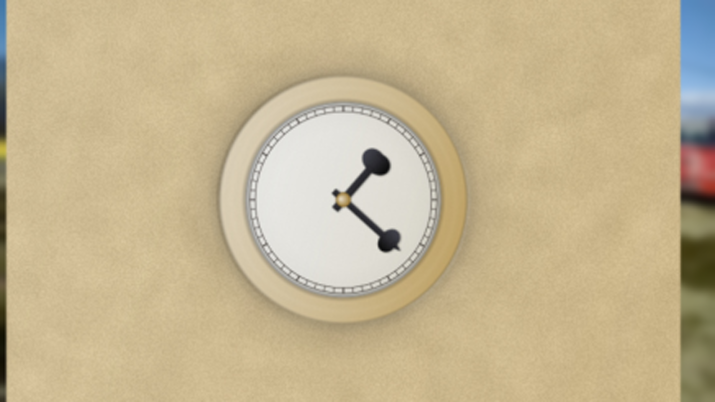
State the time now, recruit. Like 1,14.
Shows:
1,22
